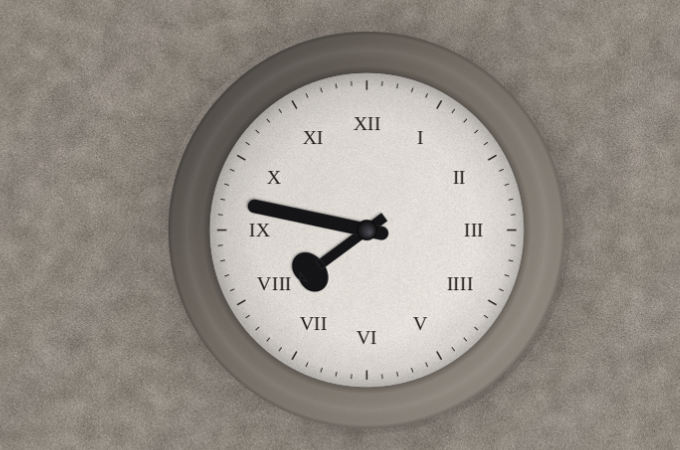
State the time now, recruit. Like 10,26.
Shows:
7,47
